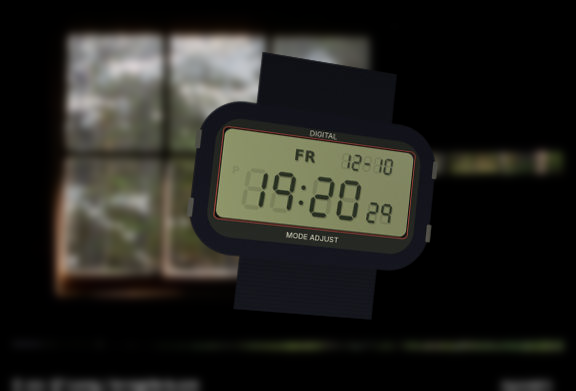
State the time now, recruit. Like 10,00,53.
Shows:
19,20,29
